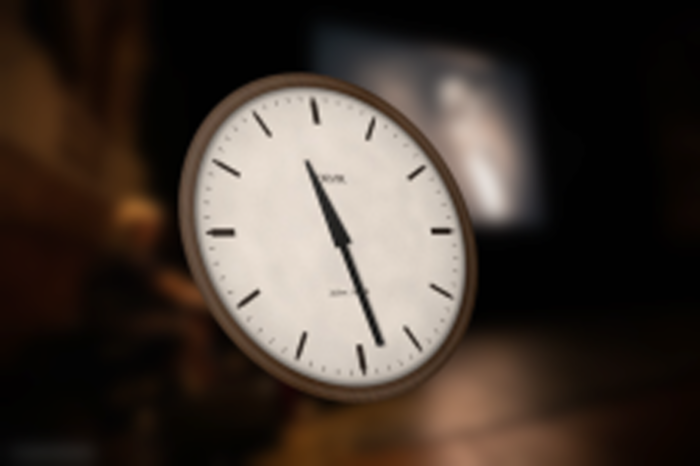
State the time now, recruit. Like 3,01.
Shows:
11,28
